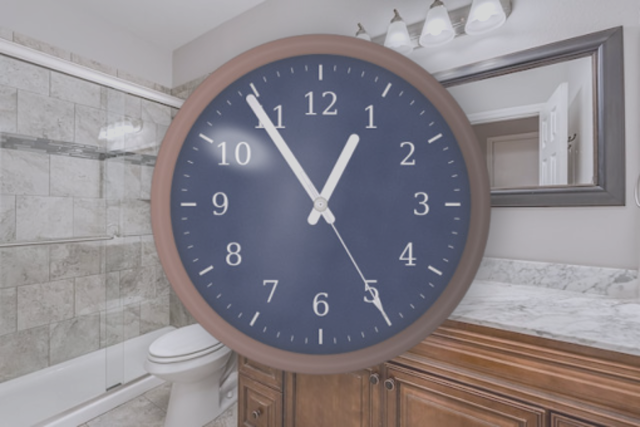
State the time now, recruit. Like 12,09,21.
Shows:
12,54,25
